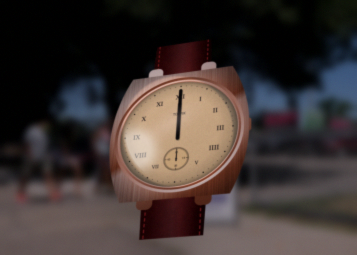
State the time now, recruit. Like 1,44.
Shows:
12,00
